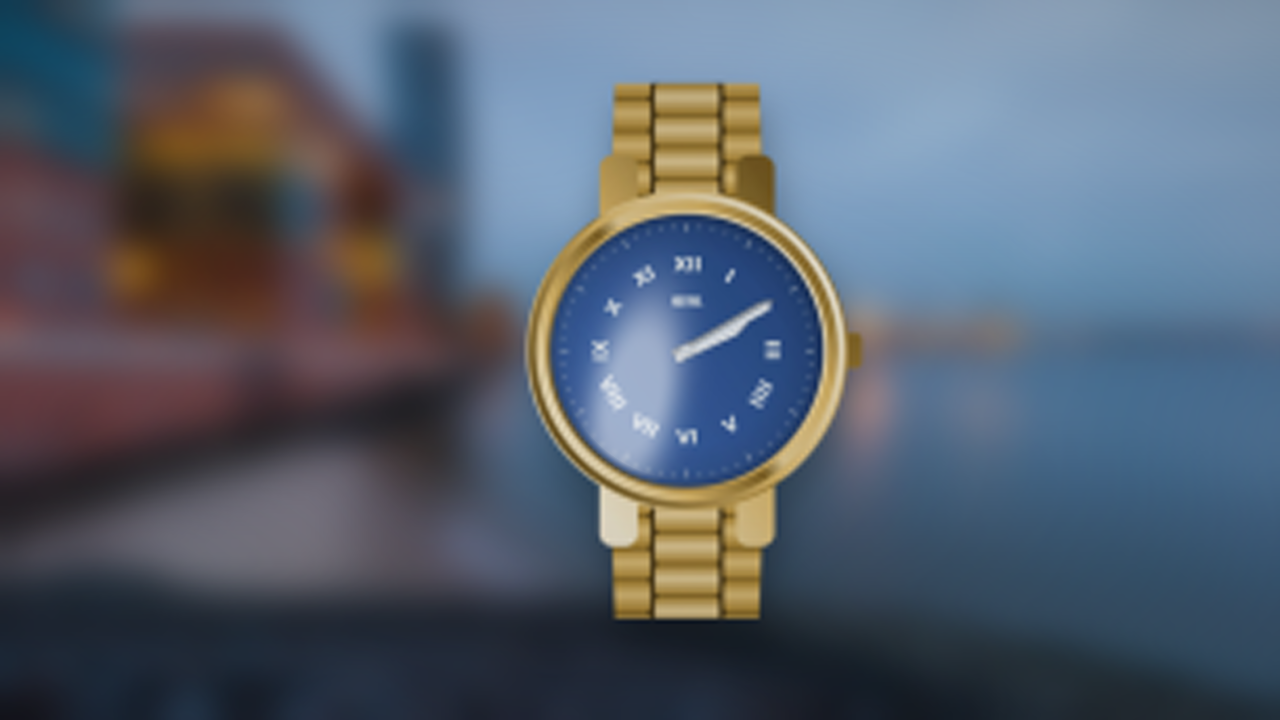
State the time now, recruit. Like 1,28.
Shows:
2,10
